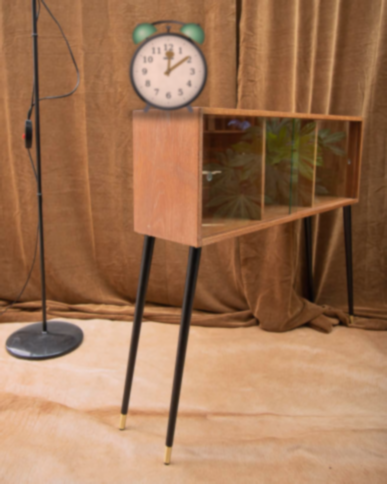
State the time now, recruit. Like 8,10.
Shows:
12,09
